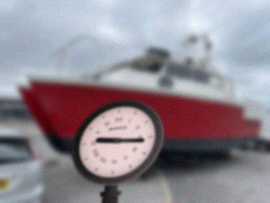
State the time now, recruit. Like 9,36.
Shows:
9,16
